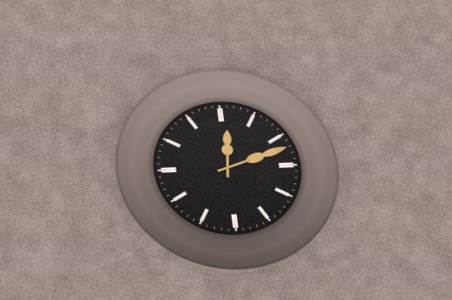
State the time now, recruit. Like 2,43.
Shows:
12,12
